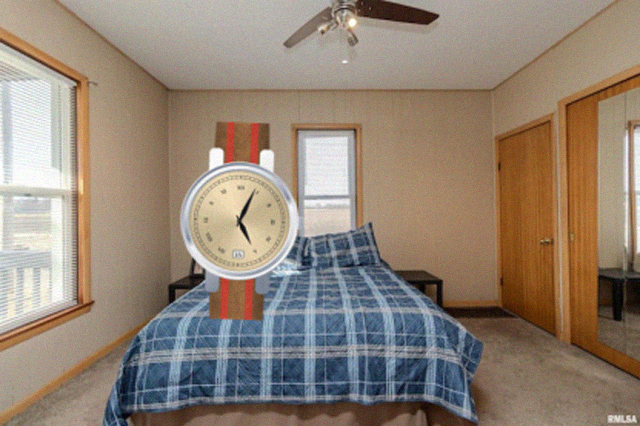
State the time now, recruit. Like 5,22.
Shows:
5,04
